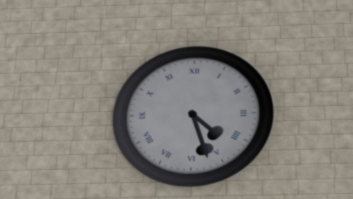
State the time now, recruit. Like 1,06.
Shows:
4,27
